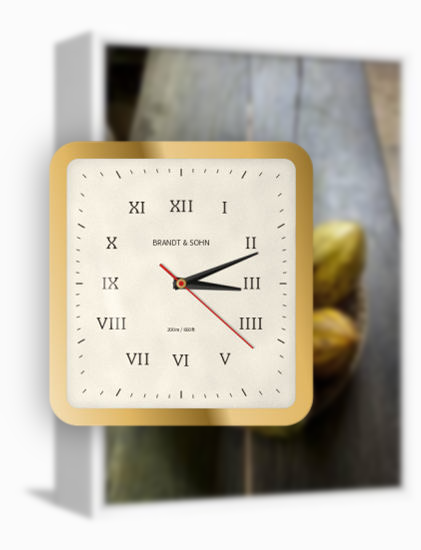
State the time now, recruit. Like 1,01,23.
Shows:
3,11,22
